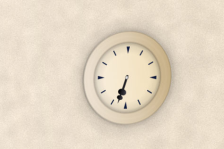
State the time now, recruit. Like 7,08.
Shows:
6,33
